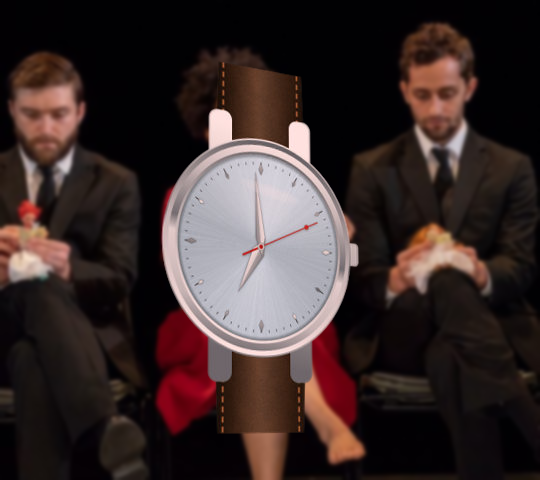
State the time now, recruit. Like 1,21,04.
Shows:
6,59,11
